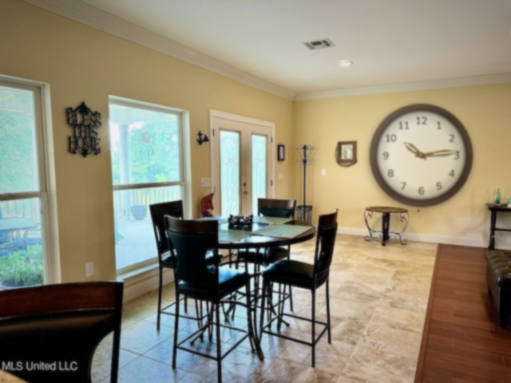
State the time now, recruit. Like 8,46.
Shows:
10,14
